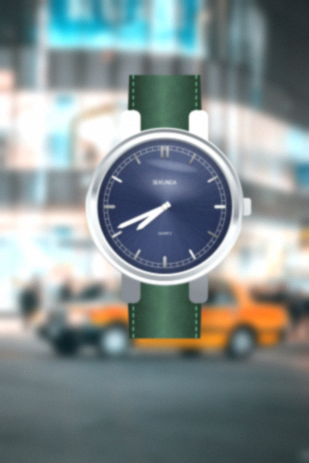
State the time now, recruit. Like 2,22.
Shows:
7,41
